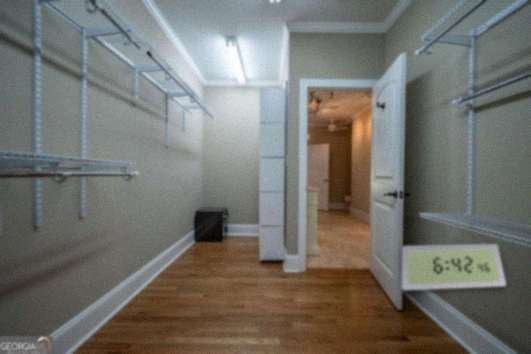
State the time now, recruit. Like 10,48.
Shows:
6,42
